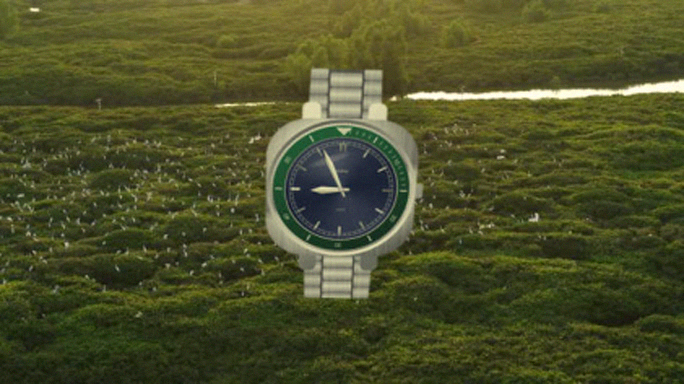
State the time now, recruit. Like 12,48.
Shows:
8,56
